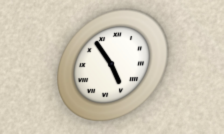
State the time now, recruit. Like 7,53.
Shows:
4,53
